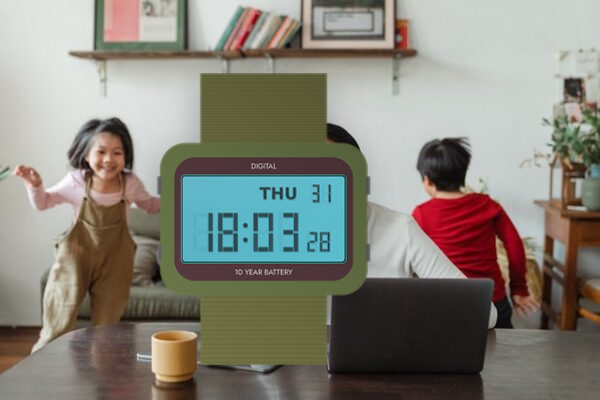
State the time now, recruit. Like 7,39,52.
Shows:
18,03,28
